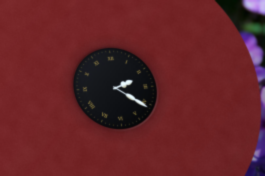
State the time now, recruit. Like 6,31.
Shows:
2,21
